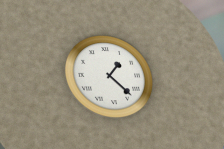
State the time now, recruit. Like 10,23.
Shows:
1,23
